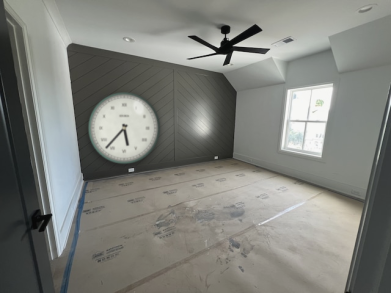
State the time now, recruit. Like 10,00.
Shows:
5,37
